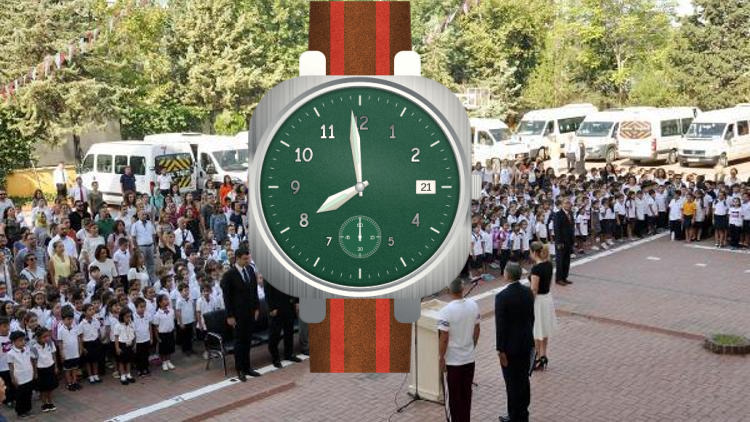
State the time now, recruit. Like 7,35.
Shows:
7,59
